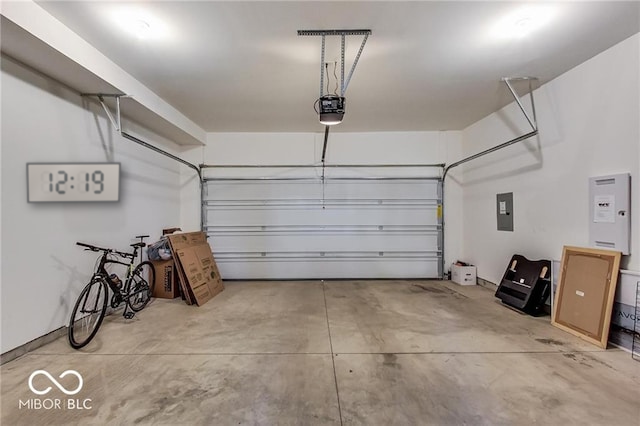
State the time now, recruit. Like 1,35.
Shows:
12,19
